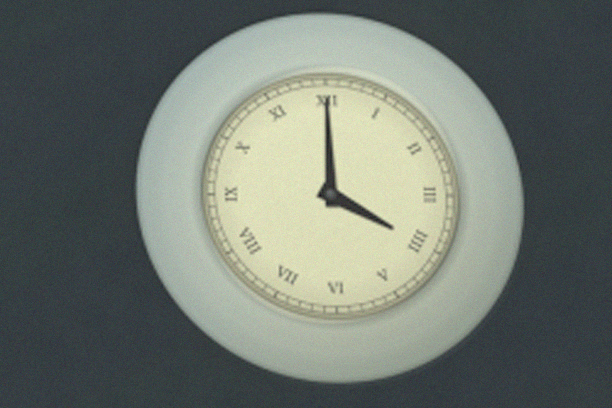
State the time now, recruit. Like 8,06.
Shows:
4,00
